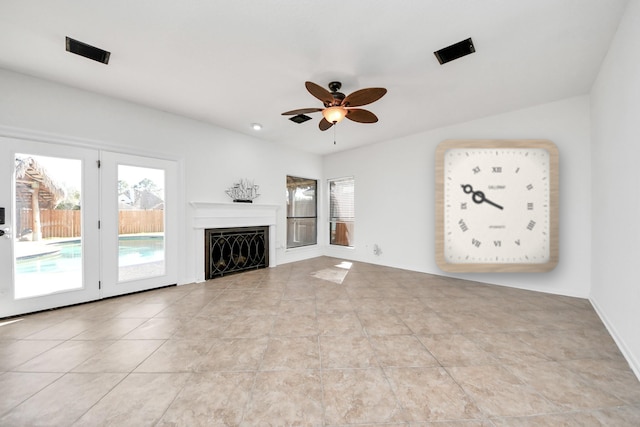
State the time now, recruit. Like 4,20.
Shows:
9,50
